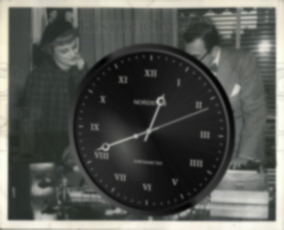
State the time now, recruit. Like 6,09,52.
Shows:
12,41,11
